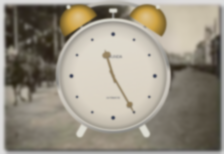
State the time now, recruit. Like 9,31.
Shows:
11,25
